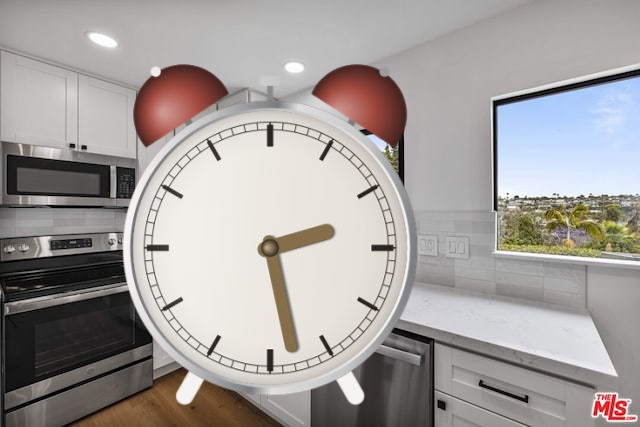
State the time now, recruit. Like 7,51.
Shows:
2,28
